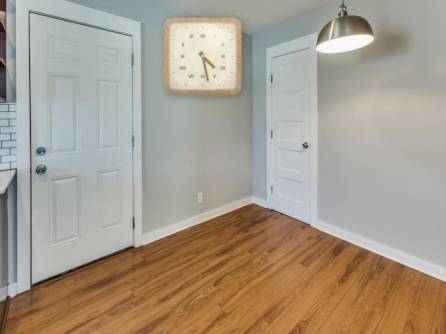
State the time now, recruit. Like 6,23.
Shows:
4,28
